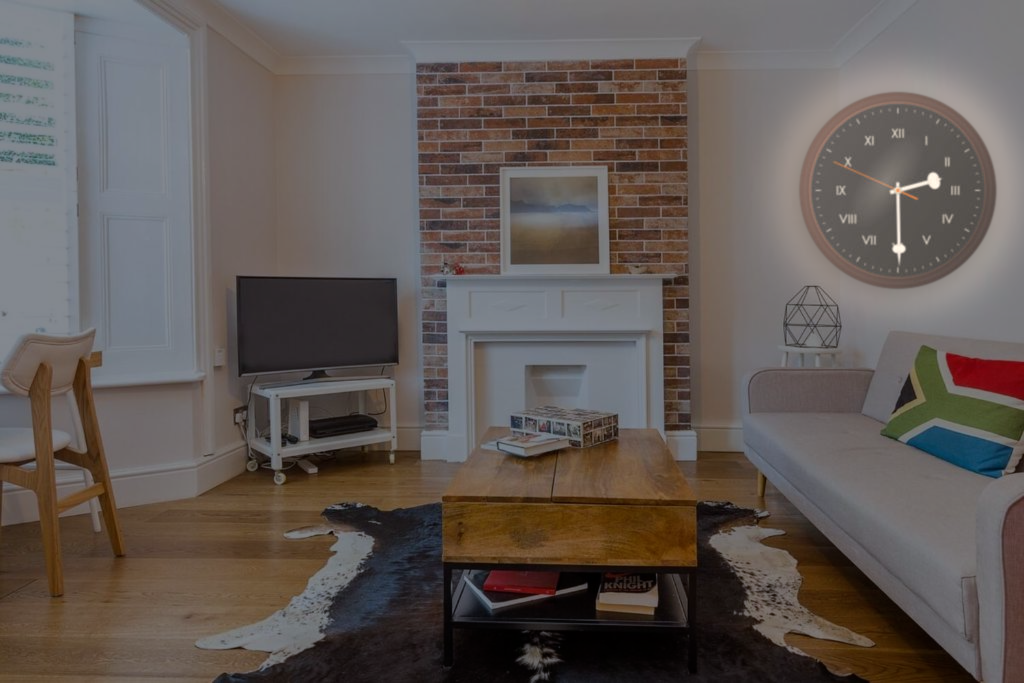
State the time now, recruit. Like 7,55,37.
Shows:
2,29,49
